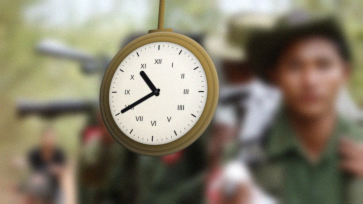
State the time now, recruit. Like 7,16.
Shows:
10,40
